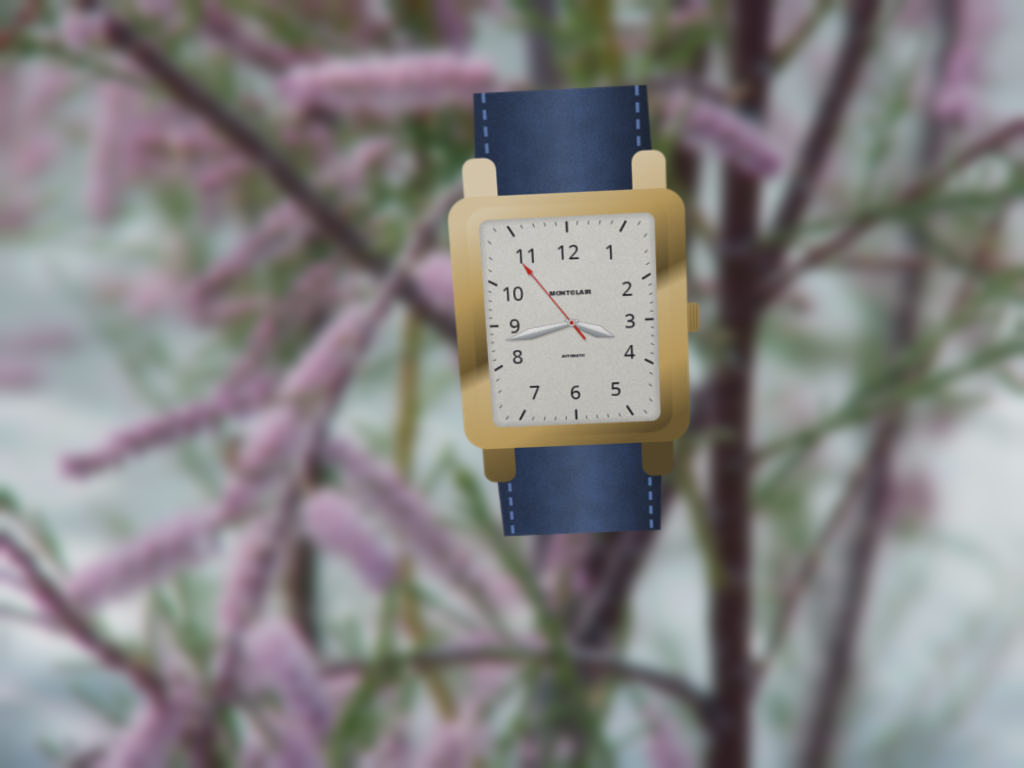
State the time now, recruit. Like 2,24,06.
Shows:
3,42,54
